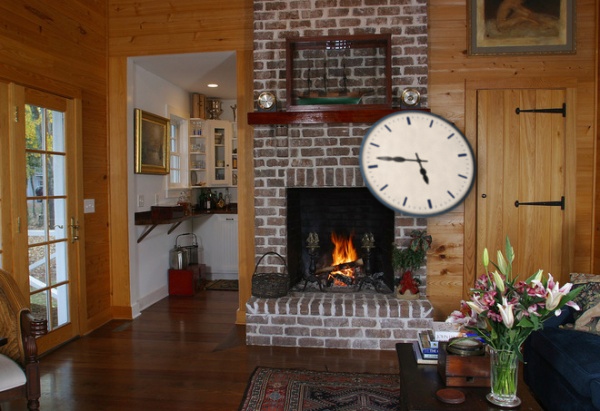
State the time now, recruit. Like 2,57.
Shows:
5,47
